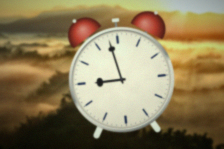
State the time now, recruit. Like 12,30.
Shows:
8,58
